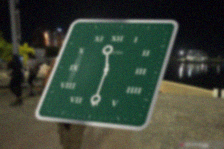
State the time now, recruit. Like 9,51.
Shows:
11,30
